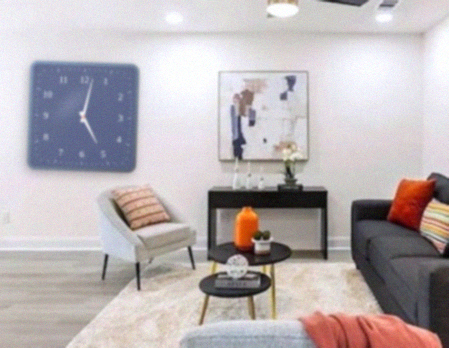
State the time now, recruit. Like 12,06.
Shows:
5,02
